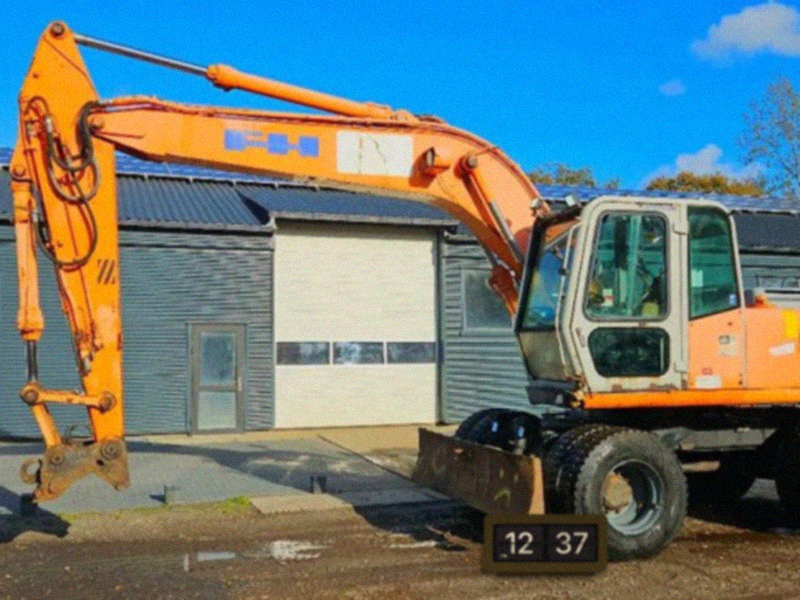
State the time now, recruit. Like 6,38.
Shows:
12,37
